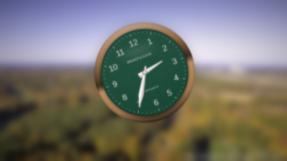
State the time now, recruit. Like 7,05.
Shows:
2,35
